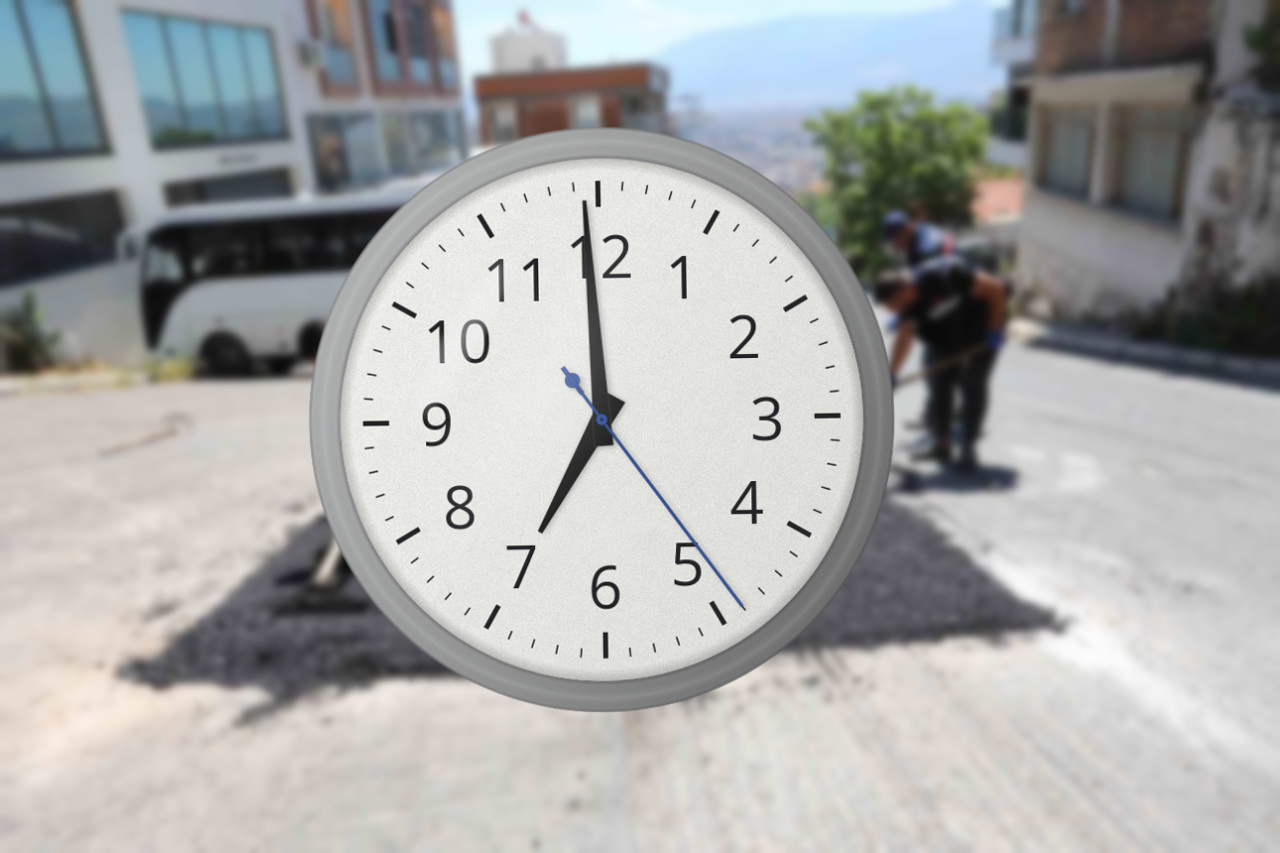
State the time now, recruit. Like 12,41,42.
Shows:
6,59,24
